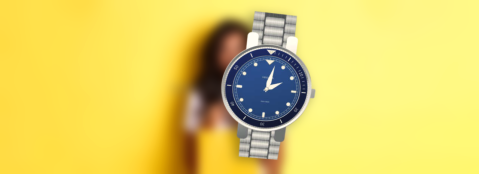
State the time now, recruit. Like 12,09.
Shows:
2,02
